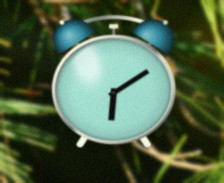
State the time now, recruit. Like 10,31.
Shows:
6,09
